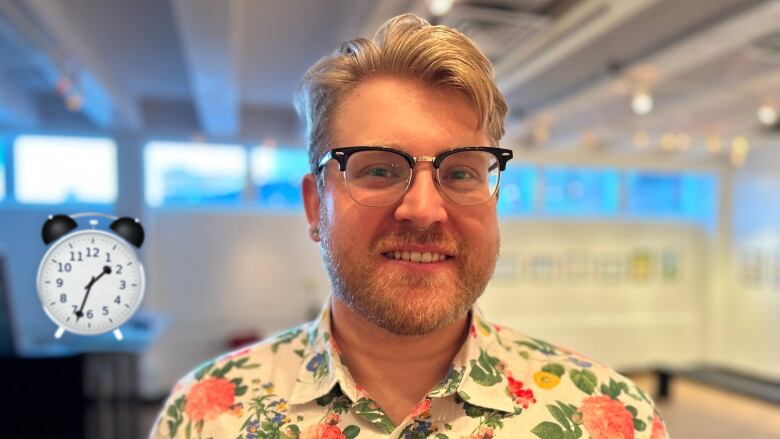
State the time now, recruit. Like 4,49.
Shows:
1,33
